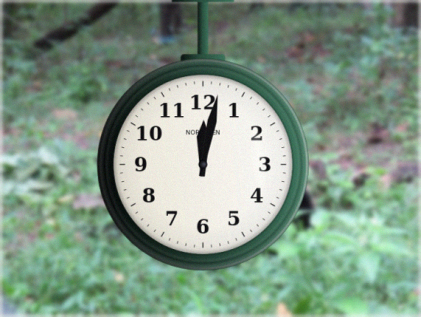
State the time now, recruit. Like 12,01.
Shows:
12,02
